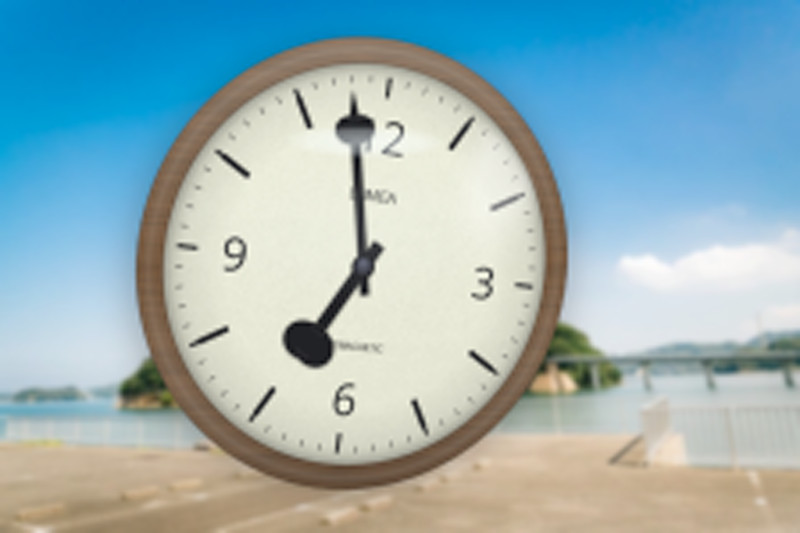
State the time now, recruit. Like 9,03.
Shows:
6,58
